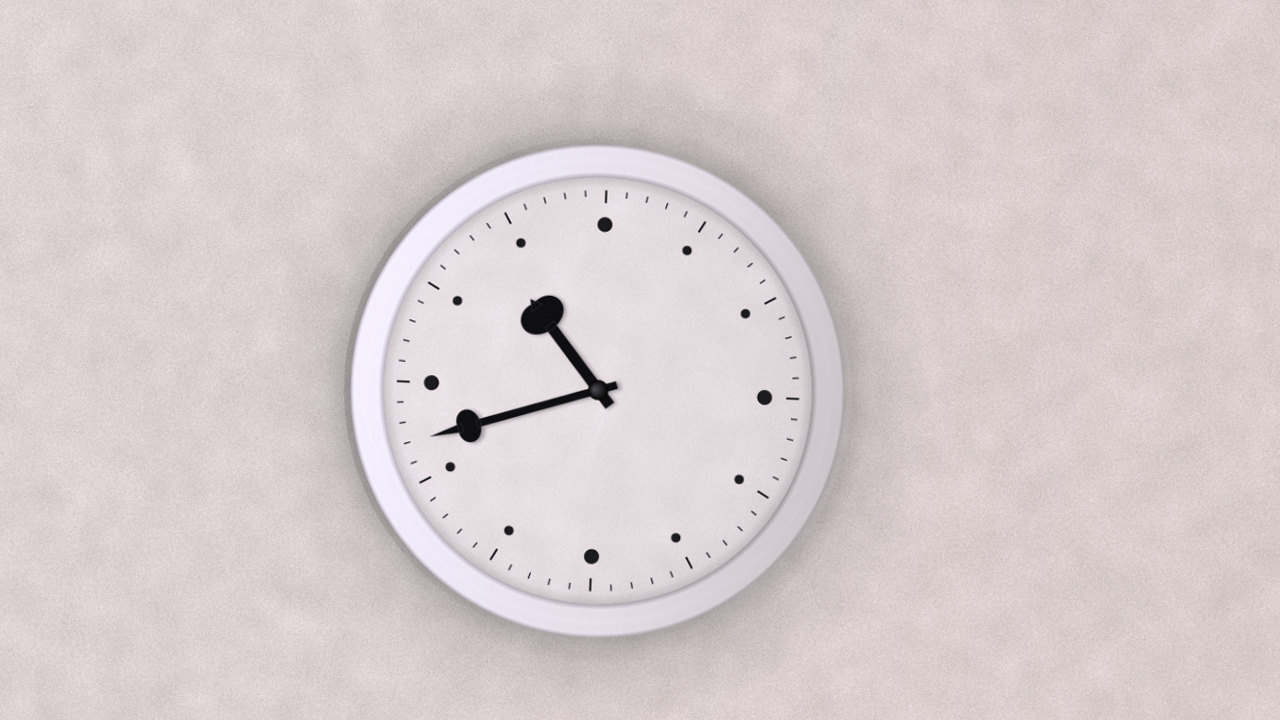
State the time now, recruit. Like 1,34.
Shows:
10,42
